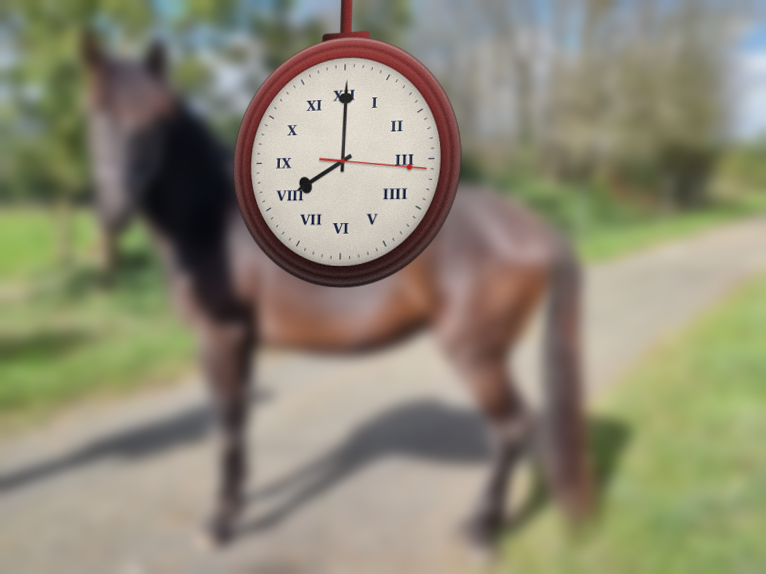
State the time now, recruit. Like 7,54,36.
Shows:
8,00,16
